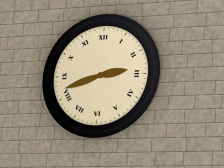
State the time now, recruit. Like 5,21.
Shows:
2,42
